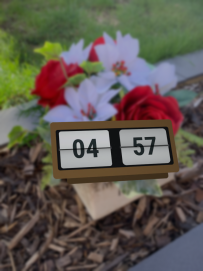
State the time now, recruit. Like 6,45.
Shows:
4,57
